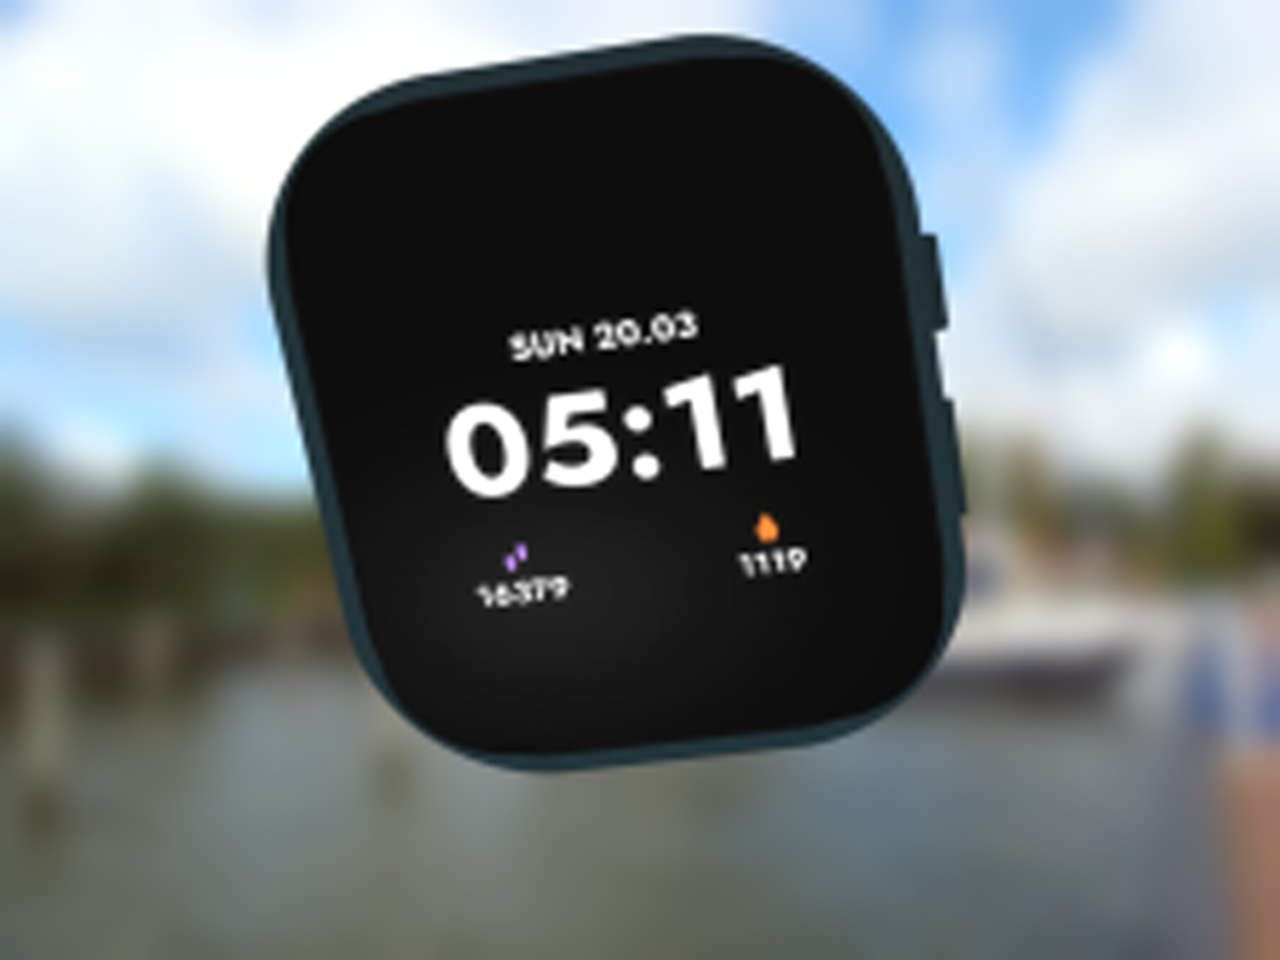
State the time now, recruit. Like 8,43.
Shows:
5,11
